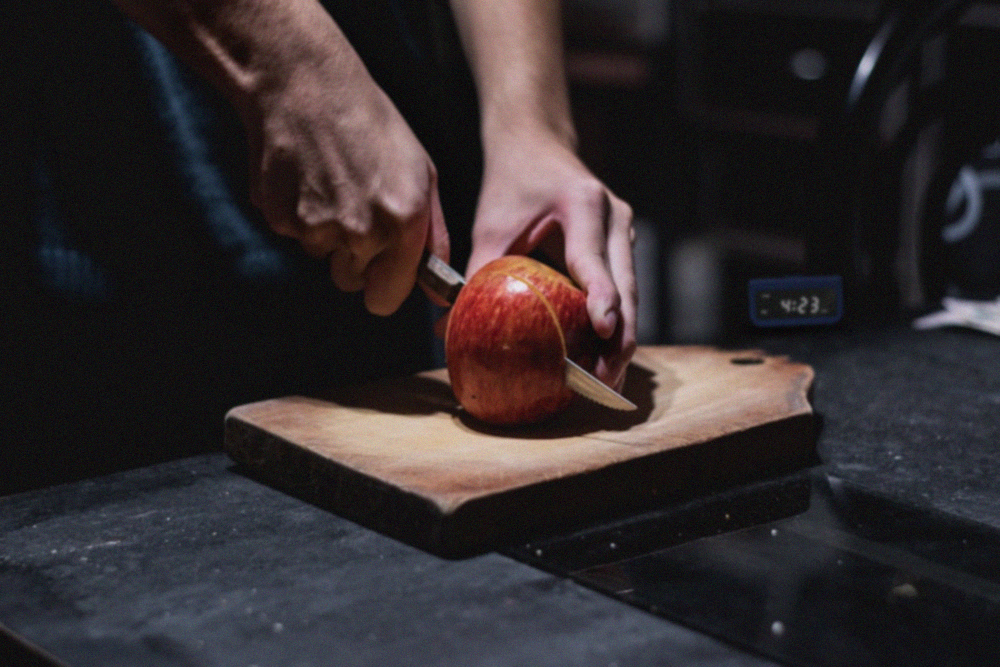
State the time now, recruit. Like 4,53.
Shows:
4,23
